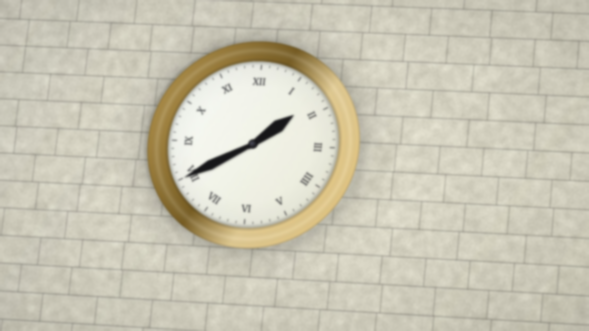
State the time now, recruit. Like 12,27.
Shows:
1,40
